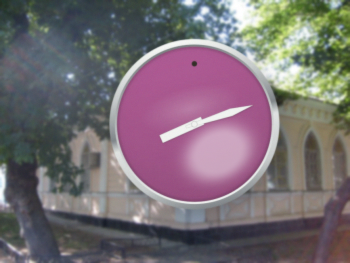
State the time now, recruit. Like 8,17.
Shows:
8,12
